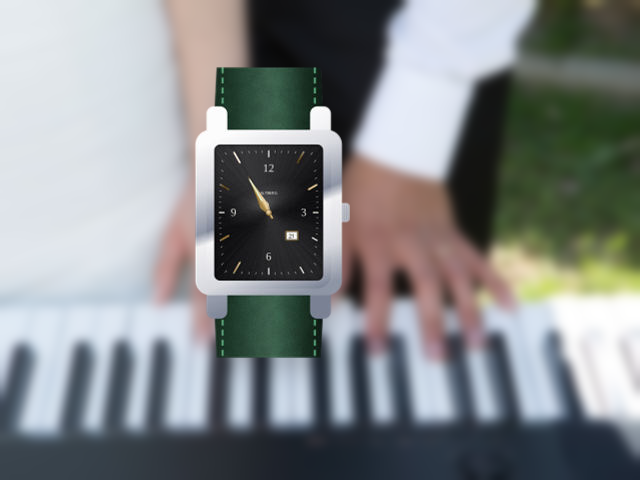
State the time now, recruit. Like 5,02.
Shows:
10,55
